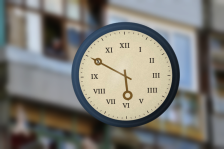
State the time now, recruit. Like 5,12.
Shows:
5,50
